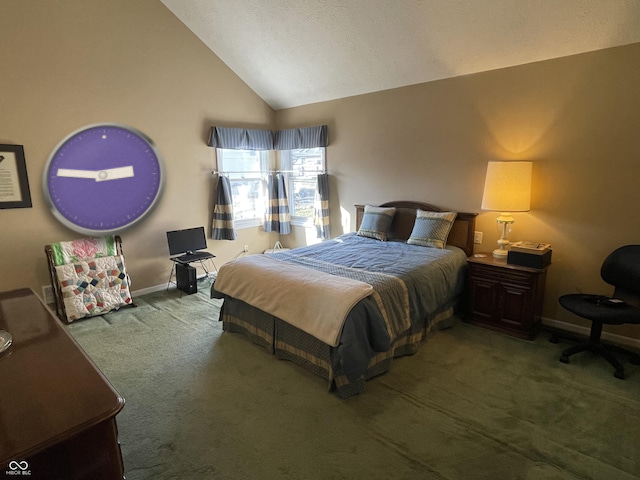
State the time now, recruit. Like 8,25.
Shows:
2,46
